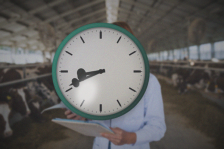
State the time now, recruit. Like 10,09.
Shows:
8,41
